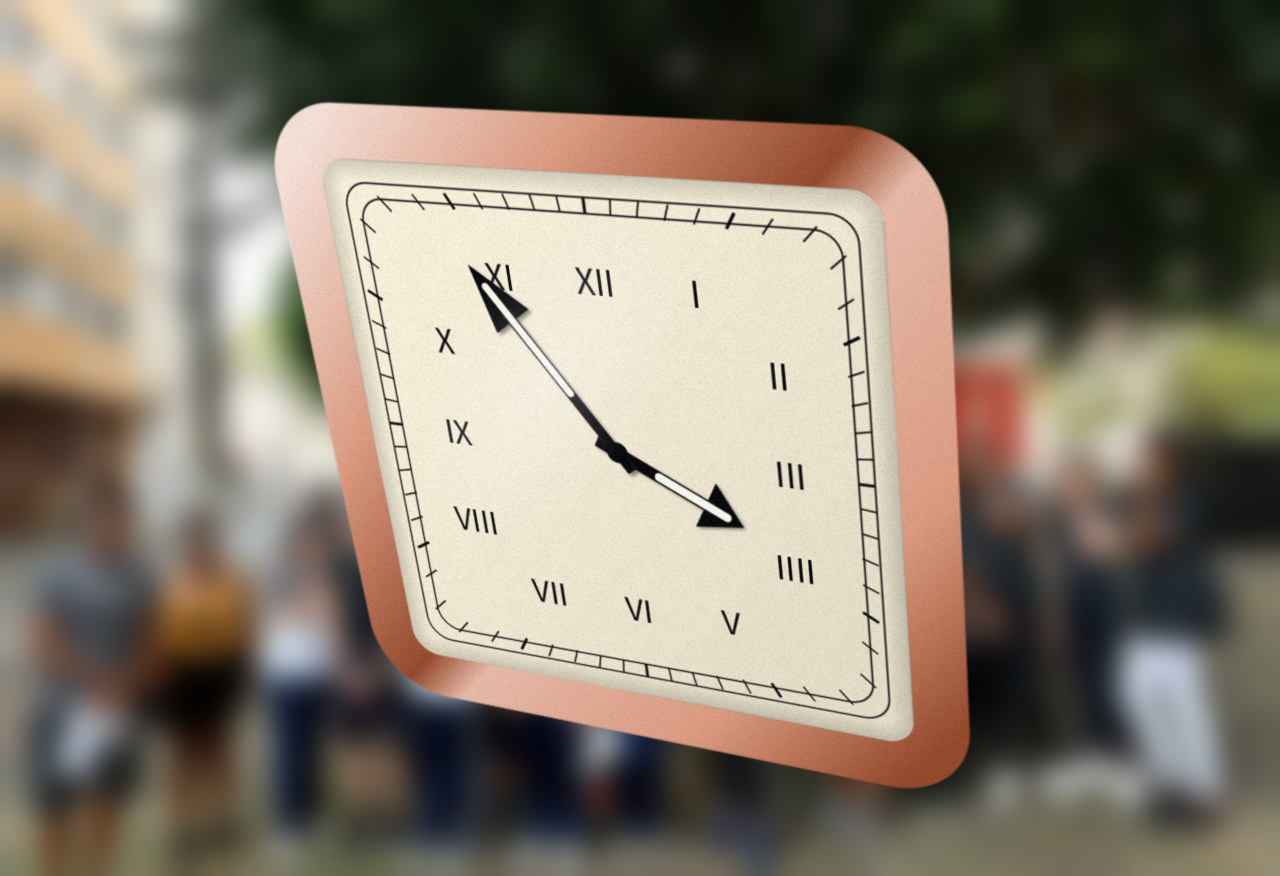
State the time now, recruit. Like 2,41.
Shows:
3,54
